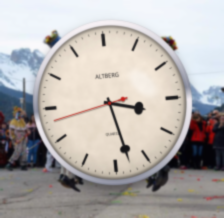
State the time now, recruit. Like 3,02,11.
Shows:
3,27,43
